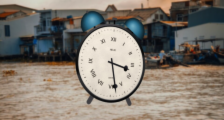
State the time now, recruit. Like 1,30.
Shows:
3,28
